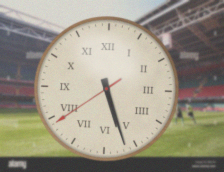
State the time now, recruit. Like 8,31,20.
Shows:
5,26,39
